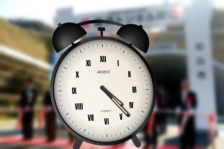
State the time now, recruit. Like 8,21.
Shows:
4,23
